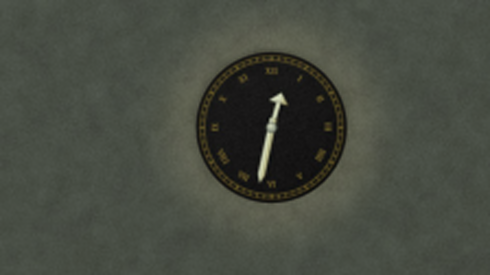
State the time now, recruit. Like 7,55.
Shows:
12,32
